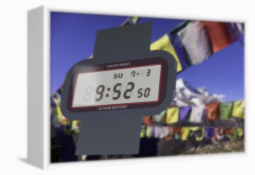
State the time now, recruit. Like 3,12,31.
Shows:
9,52,50
